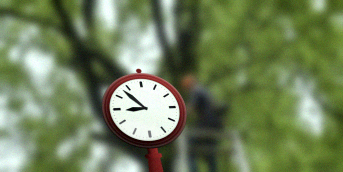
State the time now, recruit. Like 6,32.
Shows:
8,53
